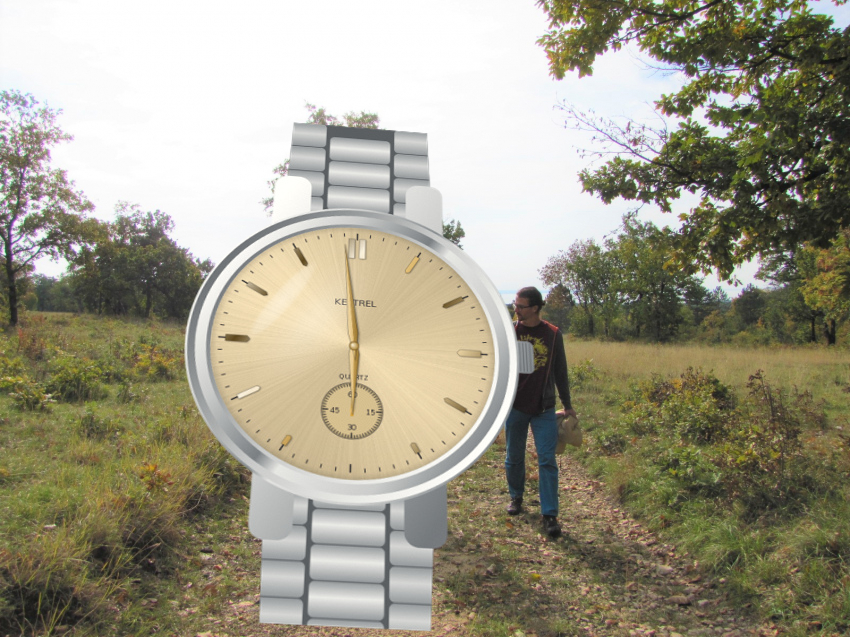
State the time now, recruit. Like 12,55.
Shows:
5,59
